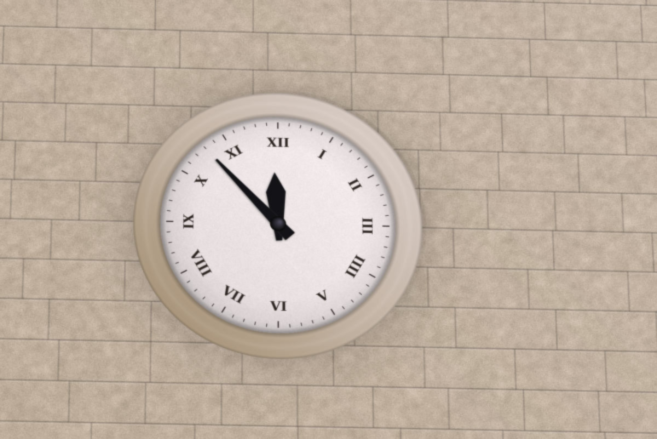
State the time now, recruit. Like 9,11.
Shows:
11,53
